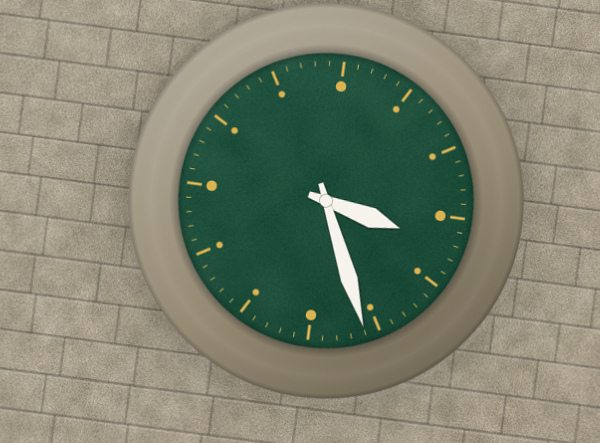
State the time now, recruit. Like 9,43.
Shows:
3,26
